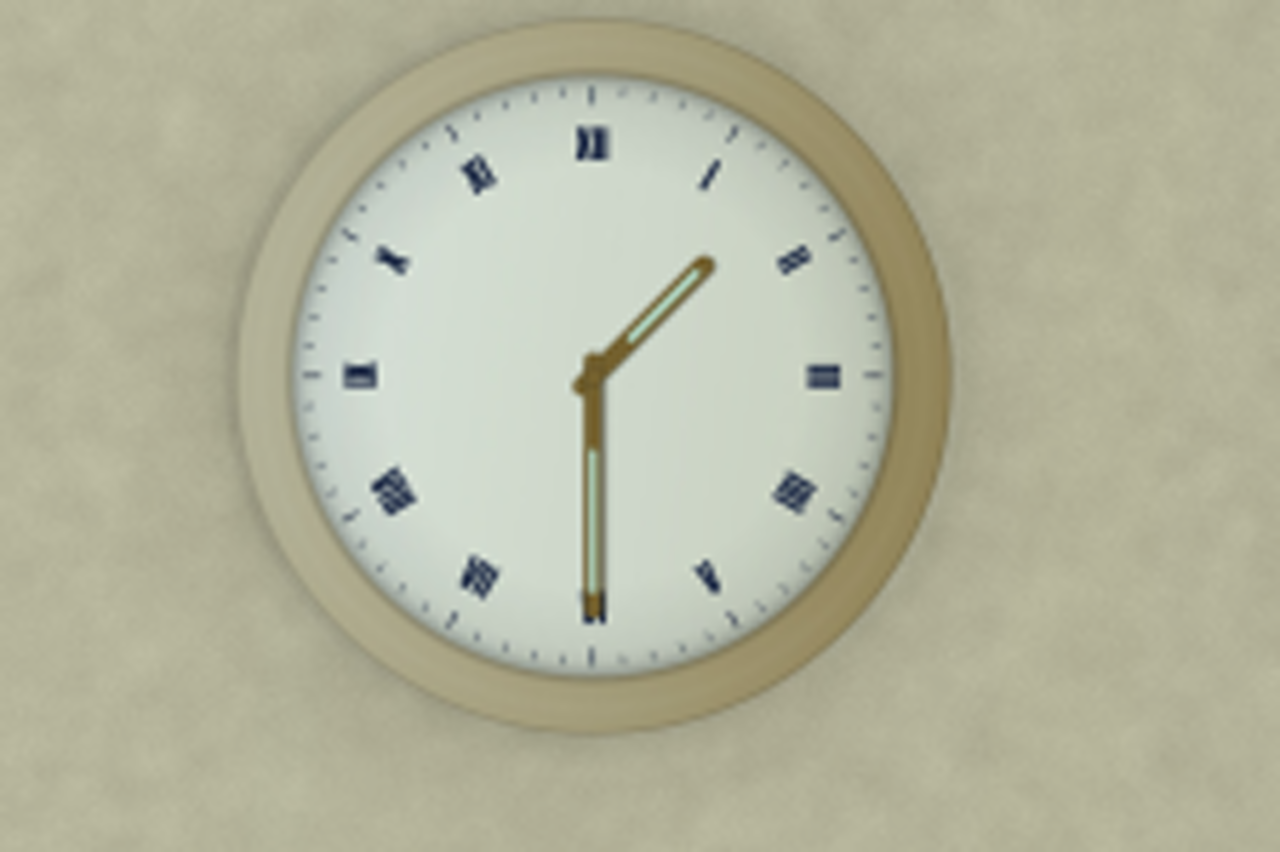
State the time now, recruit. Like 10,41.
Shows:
1,30
